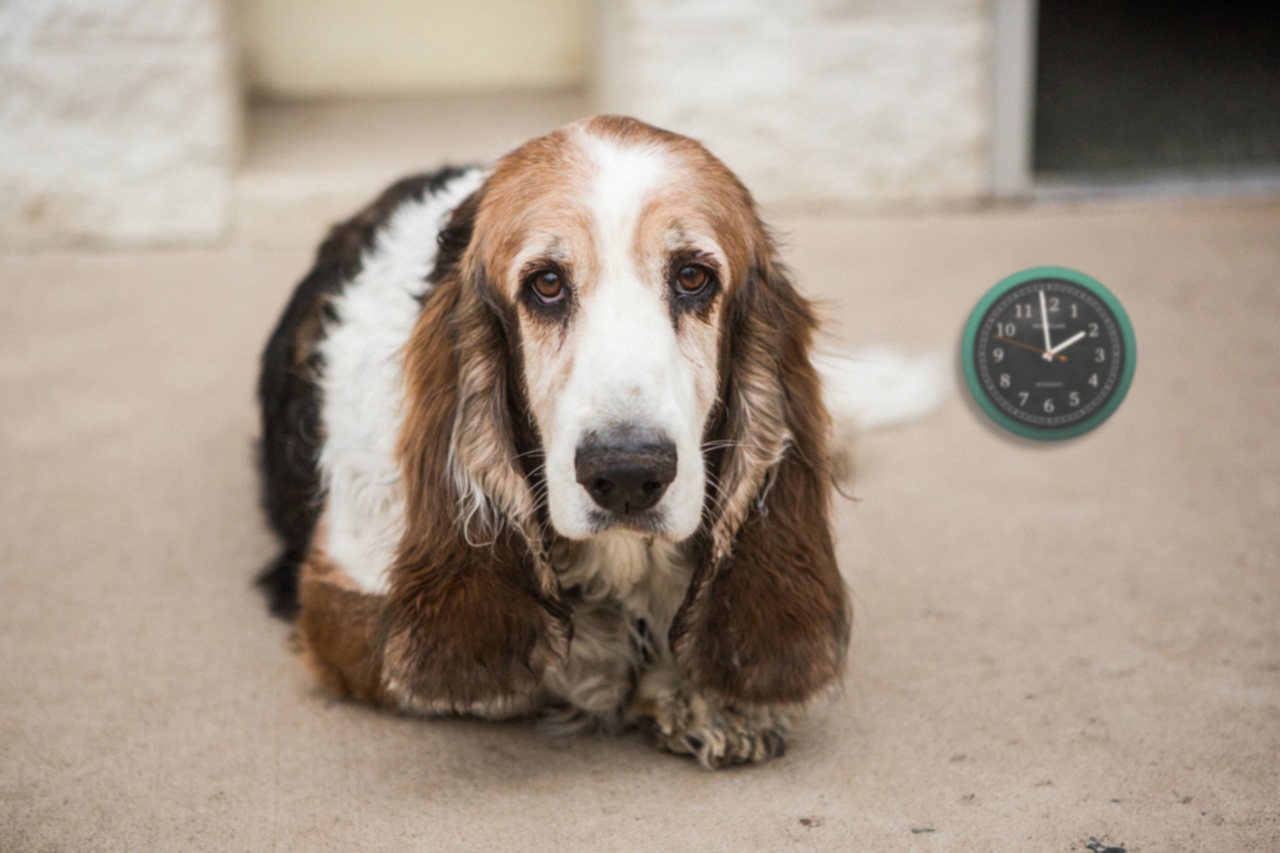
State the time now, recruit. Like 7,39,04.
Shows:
1,58,48
